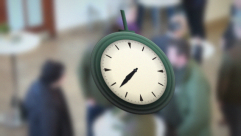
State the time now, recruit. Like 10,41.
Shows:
7,38
